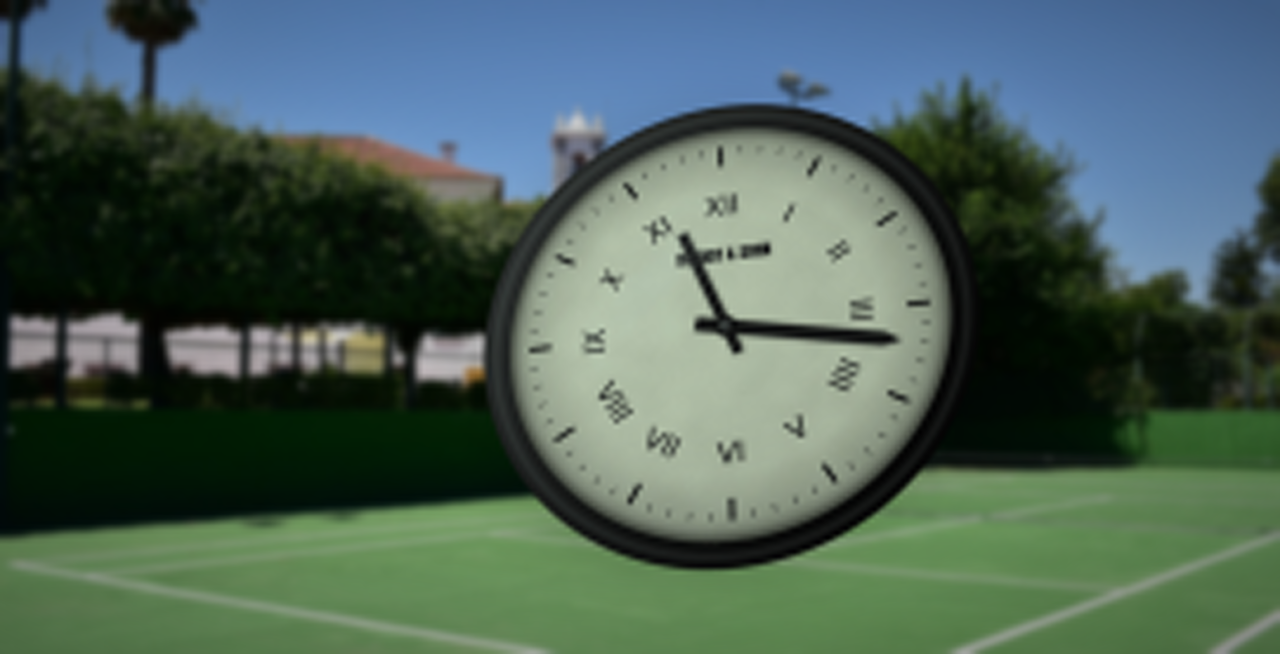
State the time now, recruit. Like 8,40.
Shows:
11,17
